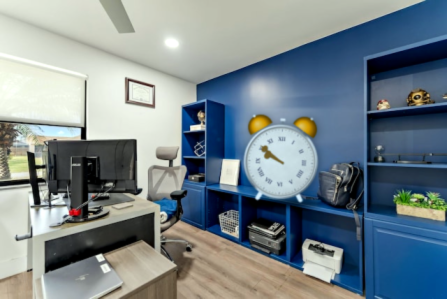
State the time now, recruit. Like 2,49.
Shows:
9,51
